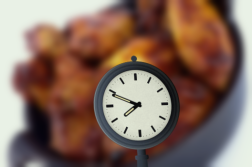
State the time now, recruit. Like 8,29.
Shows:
7,49
